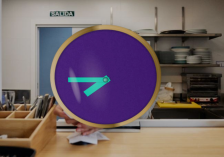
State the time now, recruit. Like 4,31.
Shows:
7,45
